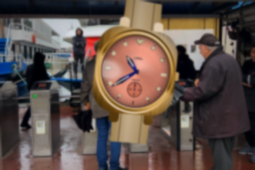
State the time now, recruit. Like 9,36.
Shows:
10,39
